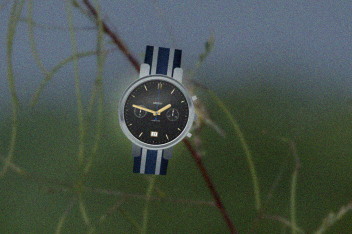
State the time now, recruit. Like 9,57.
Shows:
1,47
